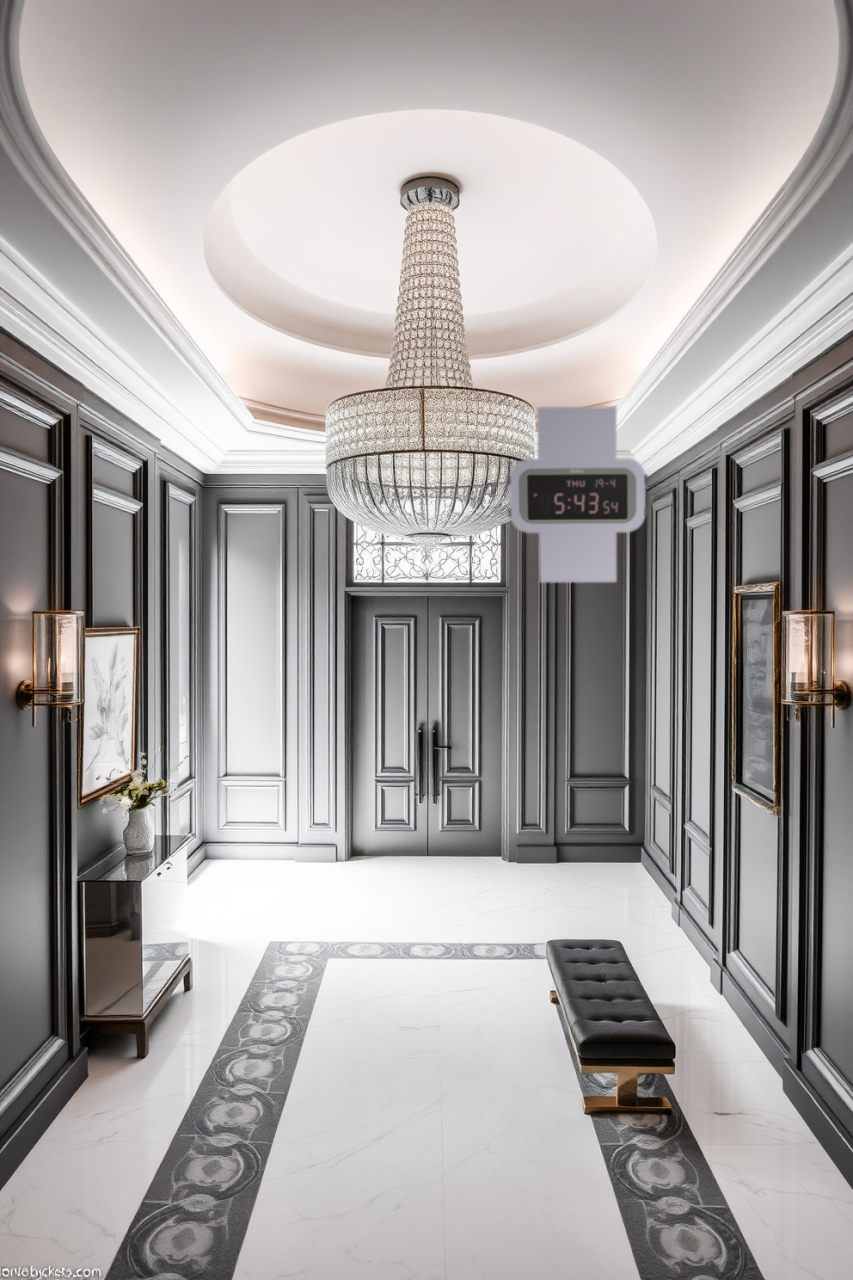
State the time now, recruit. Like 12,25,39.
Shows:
5,43,54
